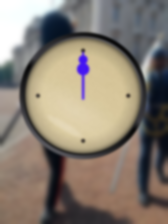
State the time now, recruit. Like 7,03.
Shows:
12,00
